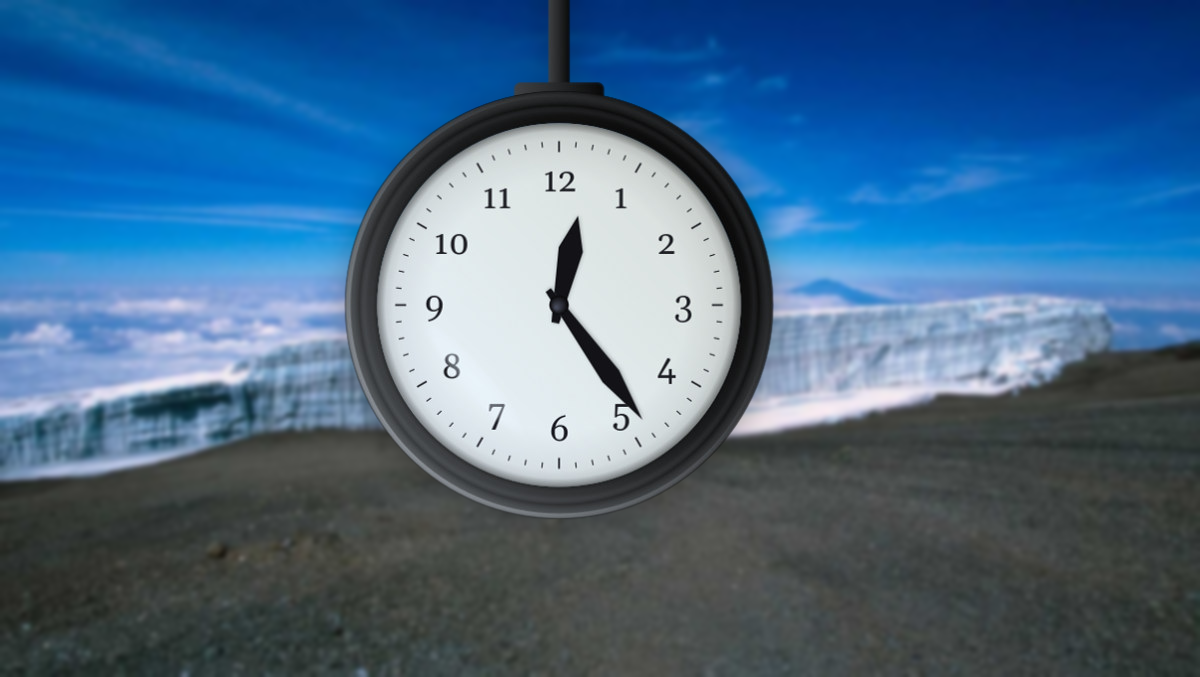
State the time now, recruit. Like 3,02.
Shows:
12,24
